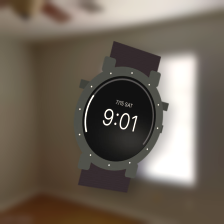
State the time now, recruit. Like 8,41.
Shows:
9,01
